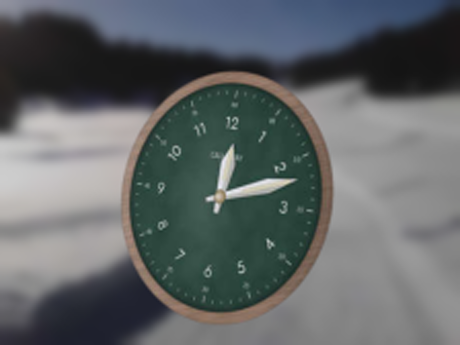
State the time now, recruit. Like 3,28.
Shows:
12,12
